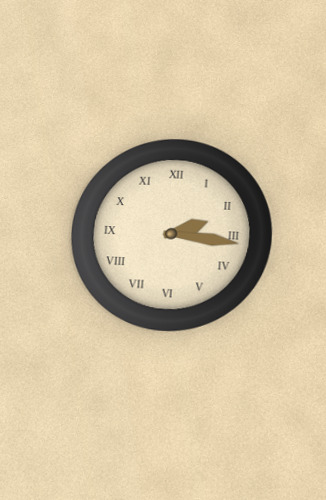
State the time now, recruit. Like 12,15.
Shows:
2,16
